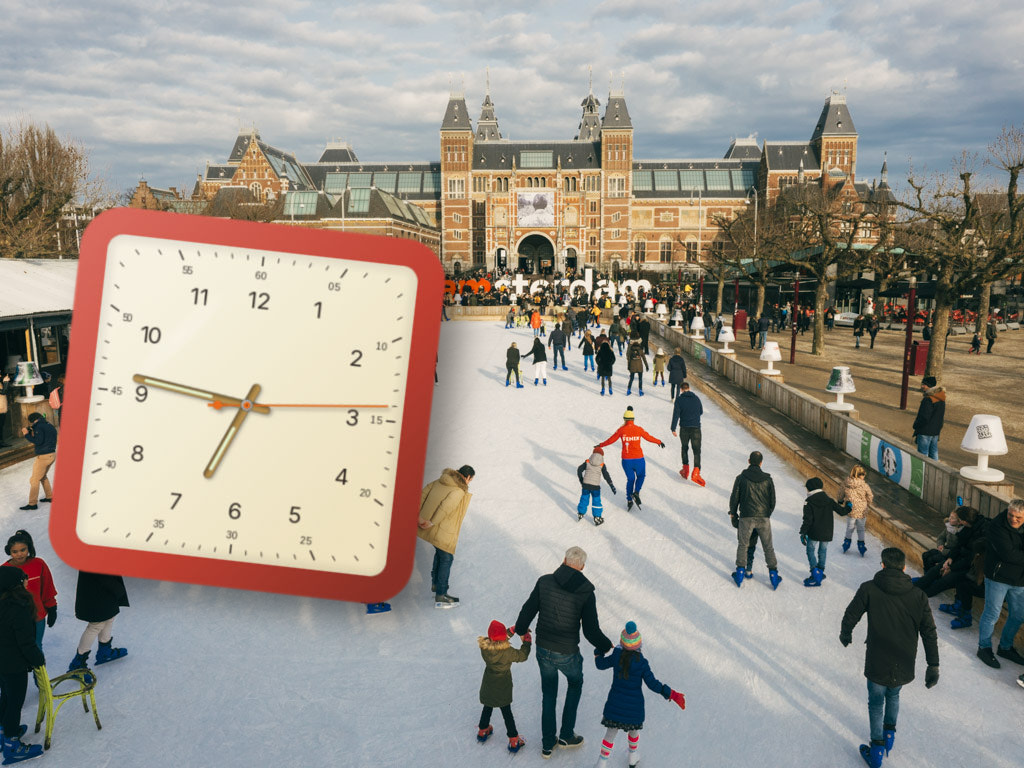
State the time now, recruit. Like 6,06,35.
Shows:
6,46,14
